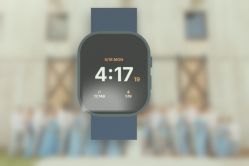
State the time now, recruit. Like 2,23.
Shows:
4,17
